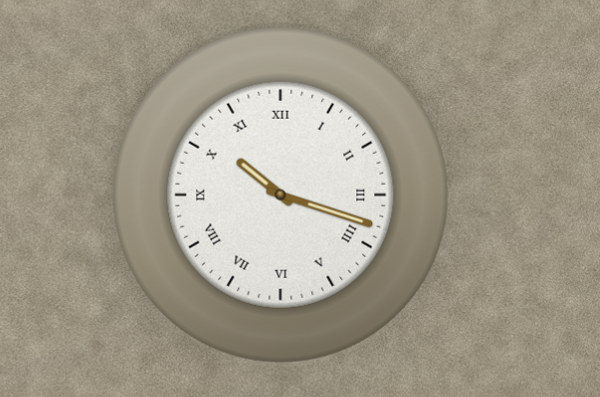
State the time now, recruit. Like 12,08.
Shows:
10,18
